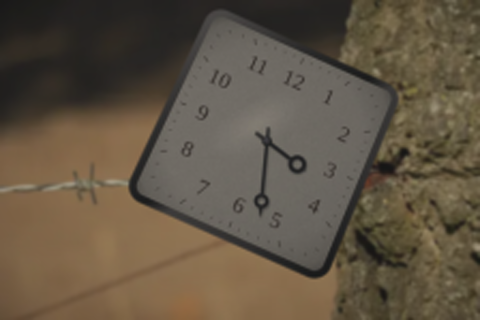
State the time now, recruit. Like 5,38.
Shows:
3,27
